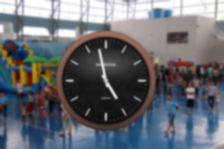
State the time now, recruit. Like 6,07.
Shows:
4,58
